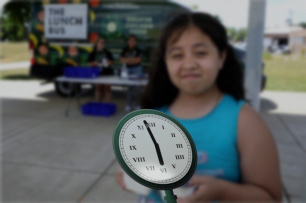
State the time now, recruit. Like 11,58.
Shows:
5,58
